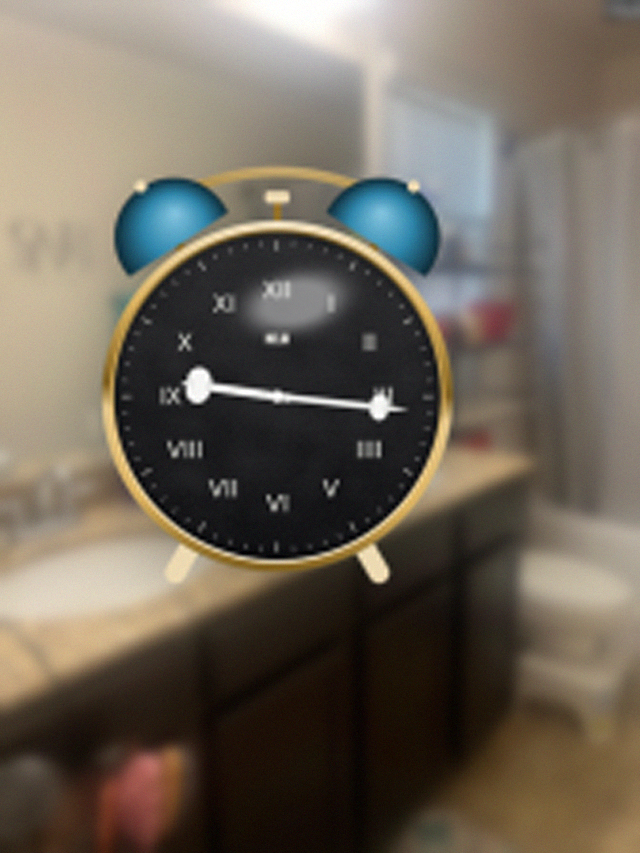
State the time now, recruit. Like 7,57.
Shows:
9,16
